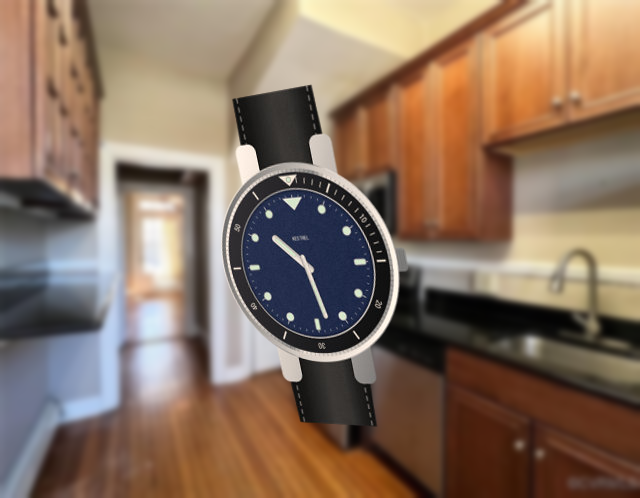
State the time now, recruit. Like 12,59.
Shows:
10,28
